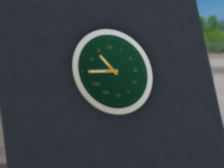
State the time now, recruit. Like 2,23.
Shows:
10,45
